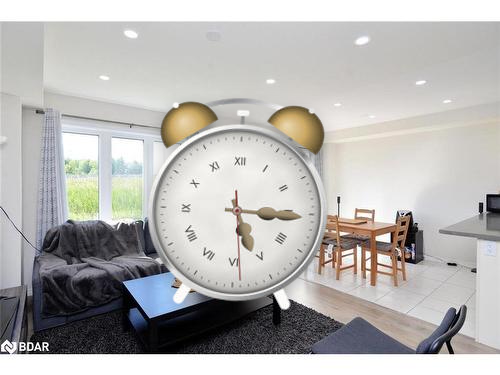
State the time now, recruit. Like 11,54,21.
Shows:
5,15,29
